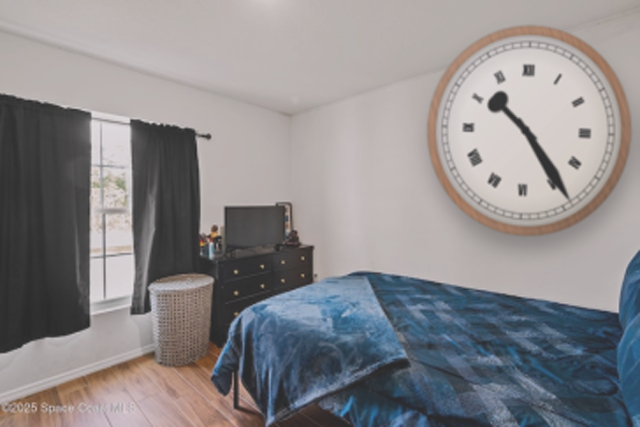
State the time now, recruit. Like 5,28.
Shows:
10,24
